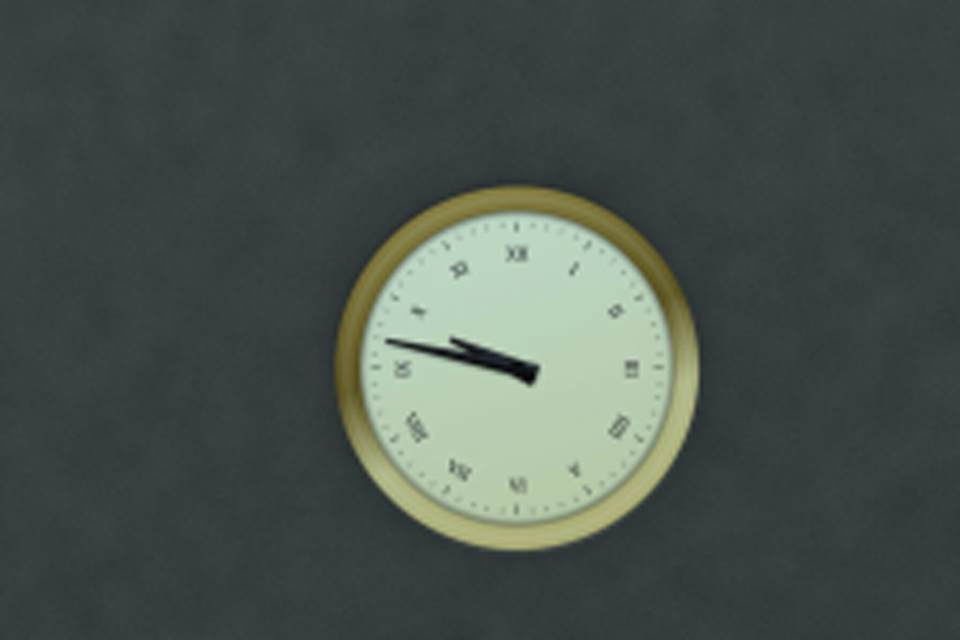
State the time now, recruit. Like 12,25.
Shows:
9,47
